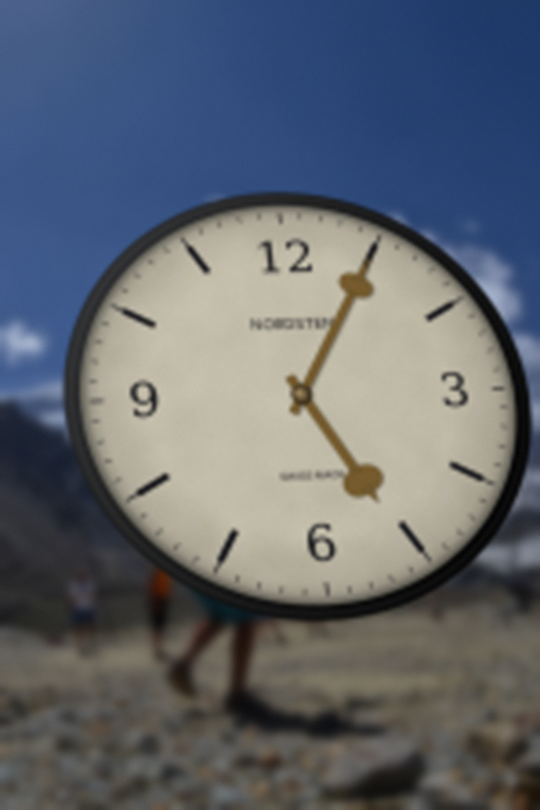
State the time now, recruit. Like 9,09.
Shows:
5,05
